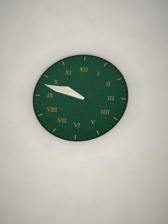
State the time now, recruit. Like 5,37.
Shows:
9,48
